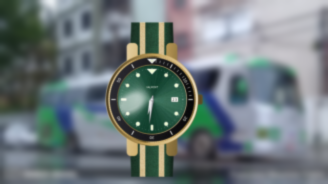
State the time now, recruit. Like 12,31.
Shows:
6,31
